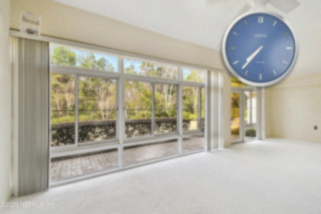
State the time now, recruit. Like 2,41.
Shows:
7,37
